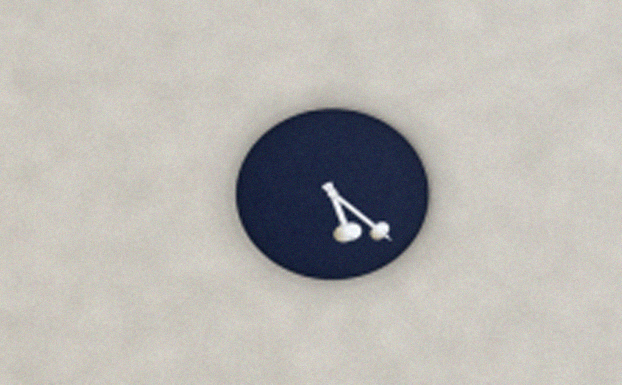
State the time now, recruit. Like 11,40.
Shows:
5,22
